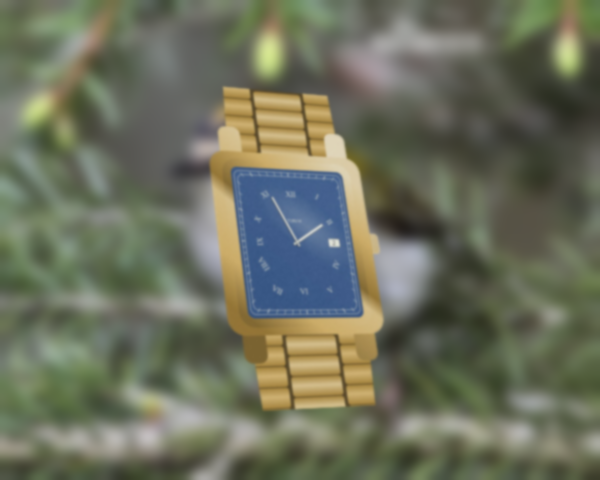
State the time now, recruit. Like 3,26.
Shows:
1,56
